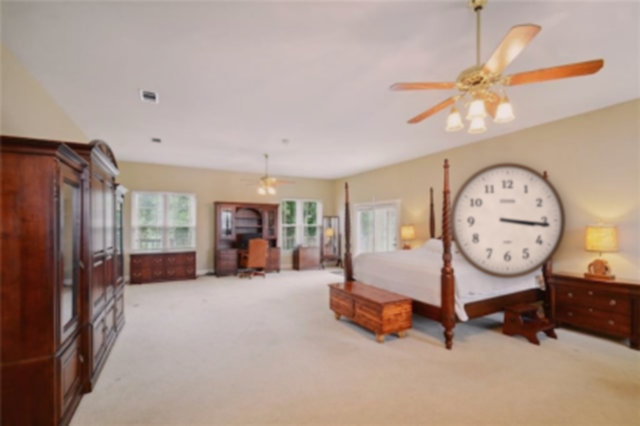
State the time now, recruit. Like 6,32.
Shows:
3,16
